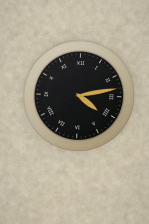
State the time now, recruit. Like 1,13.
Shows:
4,13
